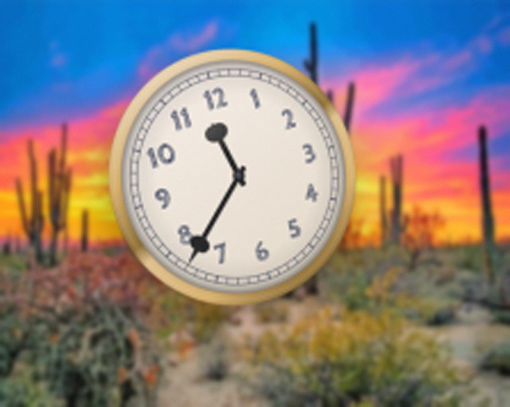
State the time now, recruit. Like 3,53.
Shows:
11,38
